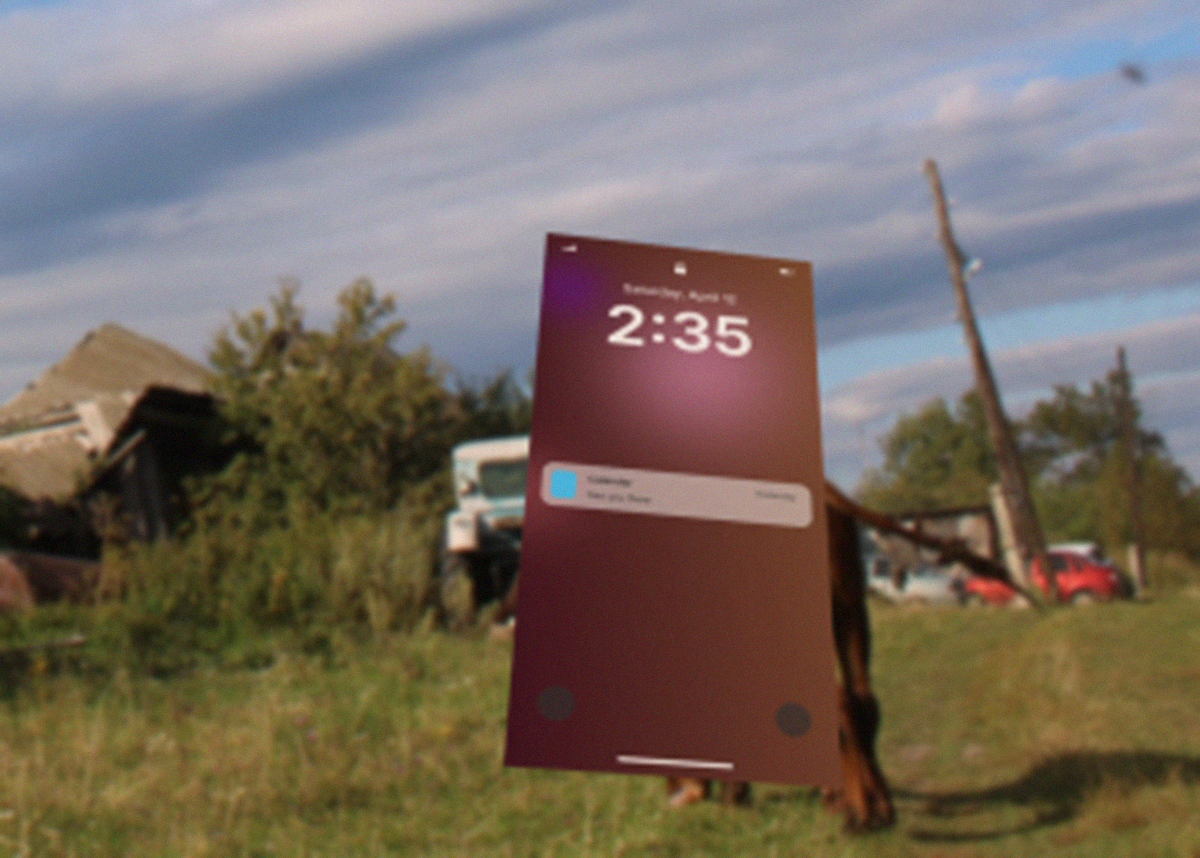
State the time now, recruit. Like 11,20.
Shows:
2,35
